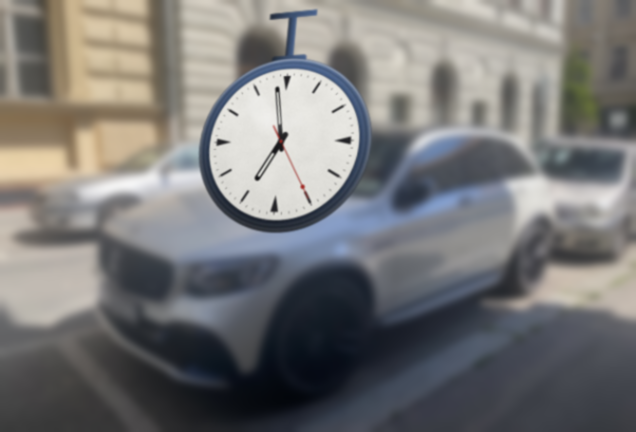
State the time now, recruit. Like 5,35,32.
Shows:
6,58,25
